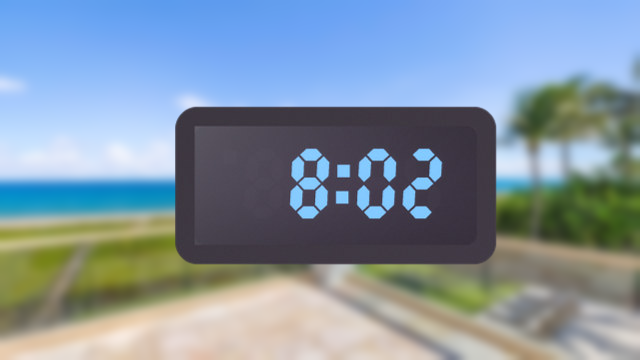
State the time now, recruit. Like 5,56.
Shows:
8,02
